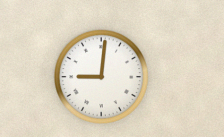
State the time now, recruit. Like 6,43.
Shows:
9,01
